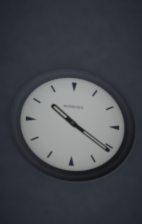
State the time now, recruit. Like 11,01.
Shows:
10,21
